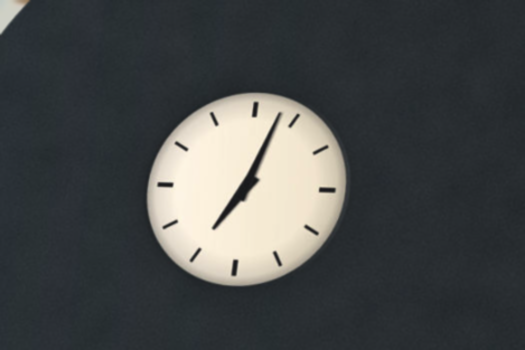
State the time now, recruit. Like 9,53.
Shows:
7,03
